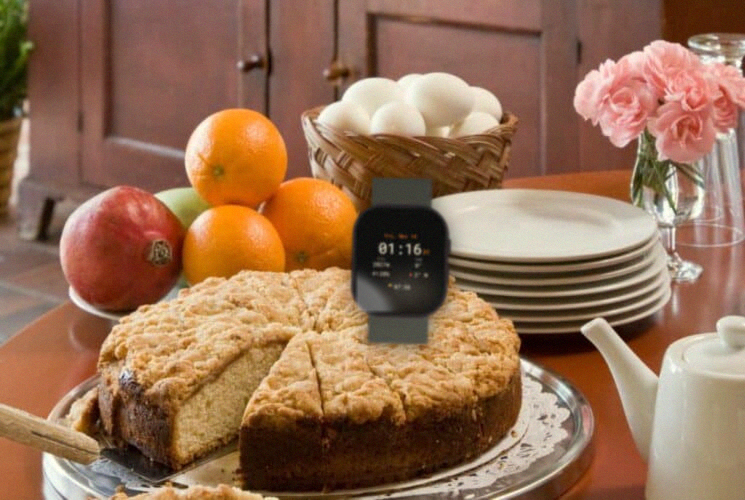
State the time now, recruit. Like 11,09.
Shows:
1,16
